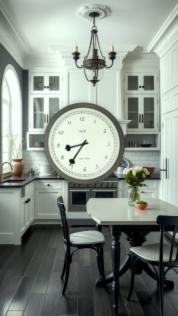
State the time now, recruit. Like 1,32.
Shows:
8,36
